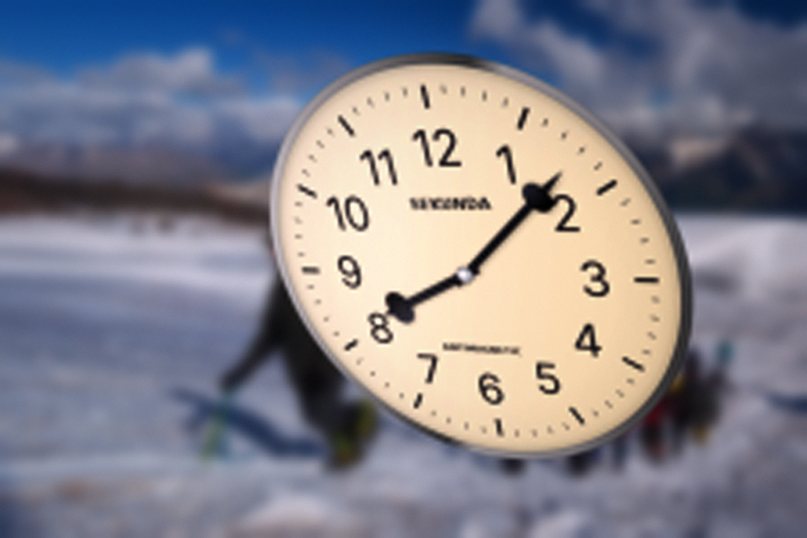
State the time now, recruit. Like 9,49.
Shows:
8,08
